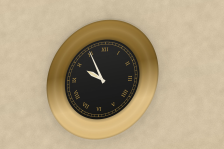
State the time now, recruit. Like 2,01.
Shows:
9,55
